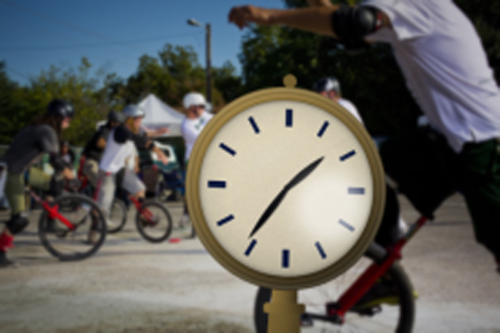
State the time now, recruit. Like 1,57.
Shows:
1,36
